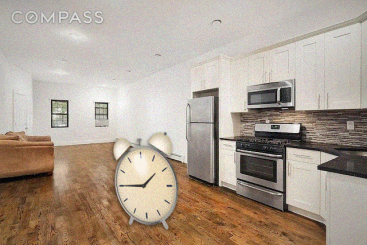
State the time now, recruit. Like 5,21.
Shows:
1,45
